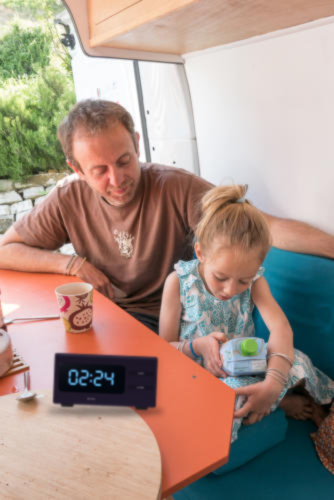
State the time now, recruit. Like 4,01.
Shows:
2,24
